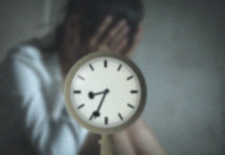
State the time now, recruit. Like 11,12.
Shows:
8,34
